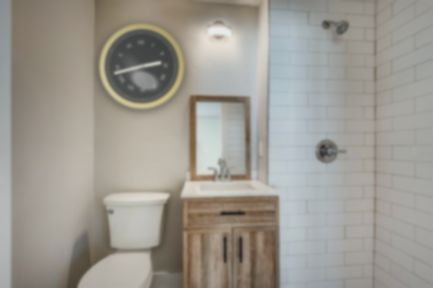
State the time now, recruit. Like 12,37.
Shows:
2,43
